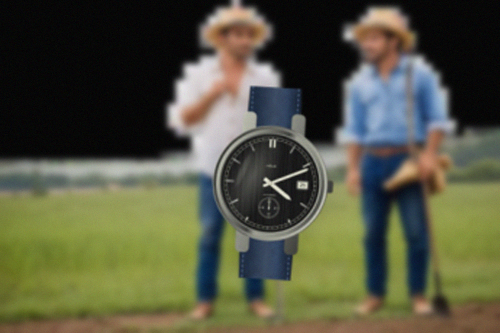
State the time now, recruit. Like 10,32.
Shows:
4,11
